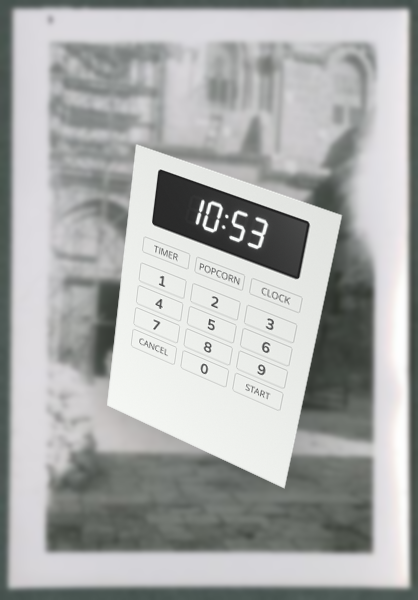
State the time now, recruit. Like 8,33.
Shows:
10,53
